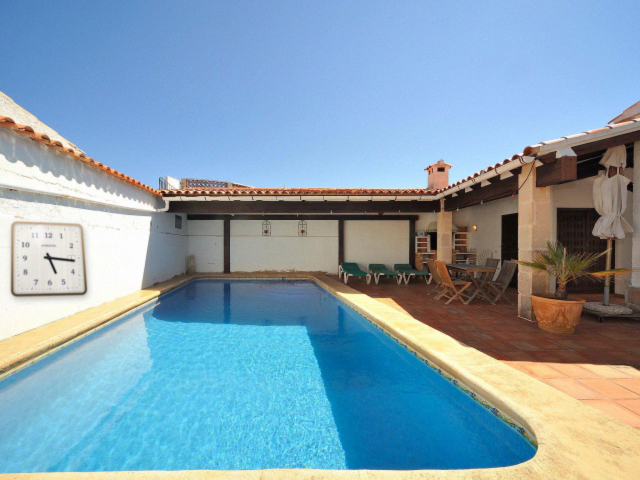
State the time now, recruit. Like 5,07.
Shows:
5,16
